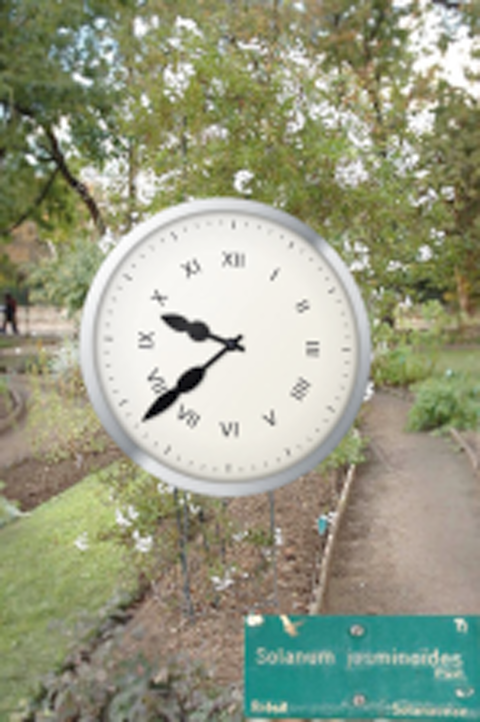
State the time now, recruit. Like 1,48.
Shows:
9,38
